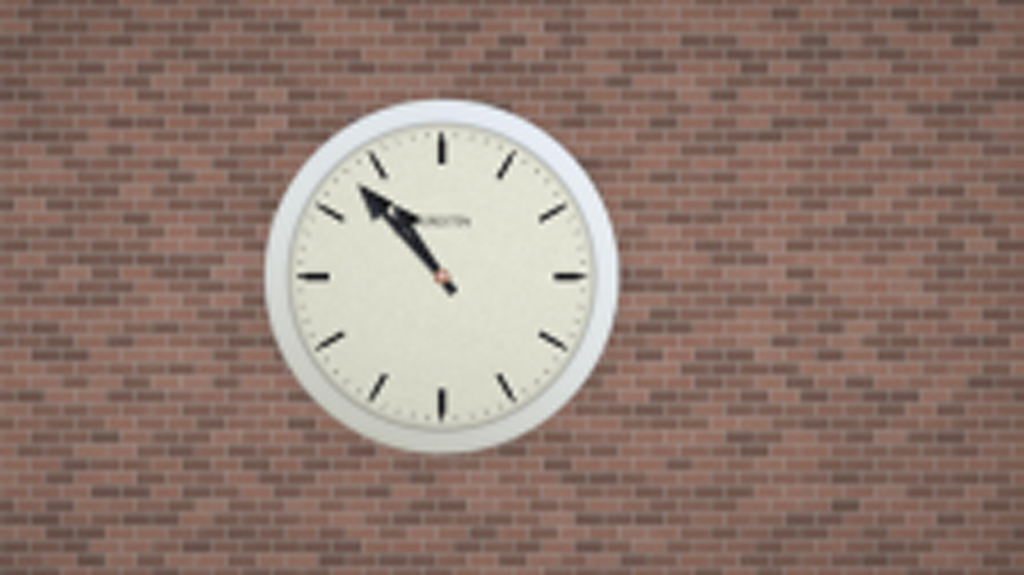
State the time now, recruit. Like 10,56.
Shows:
10,53
